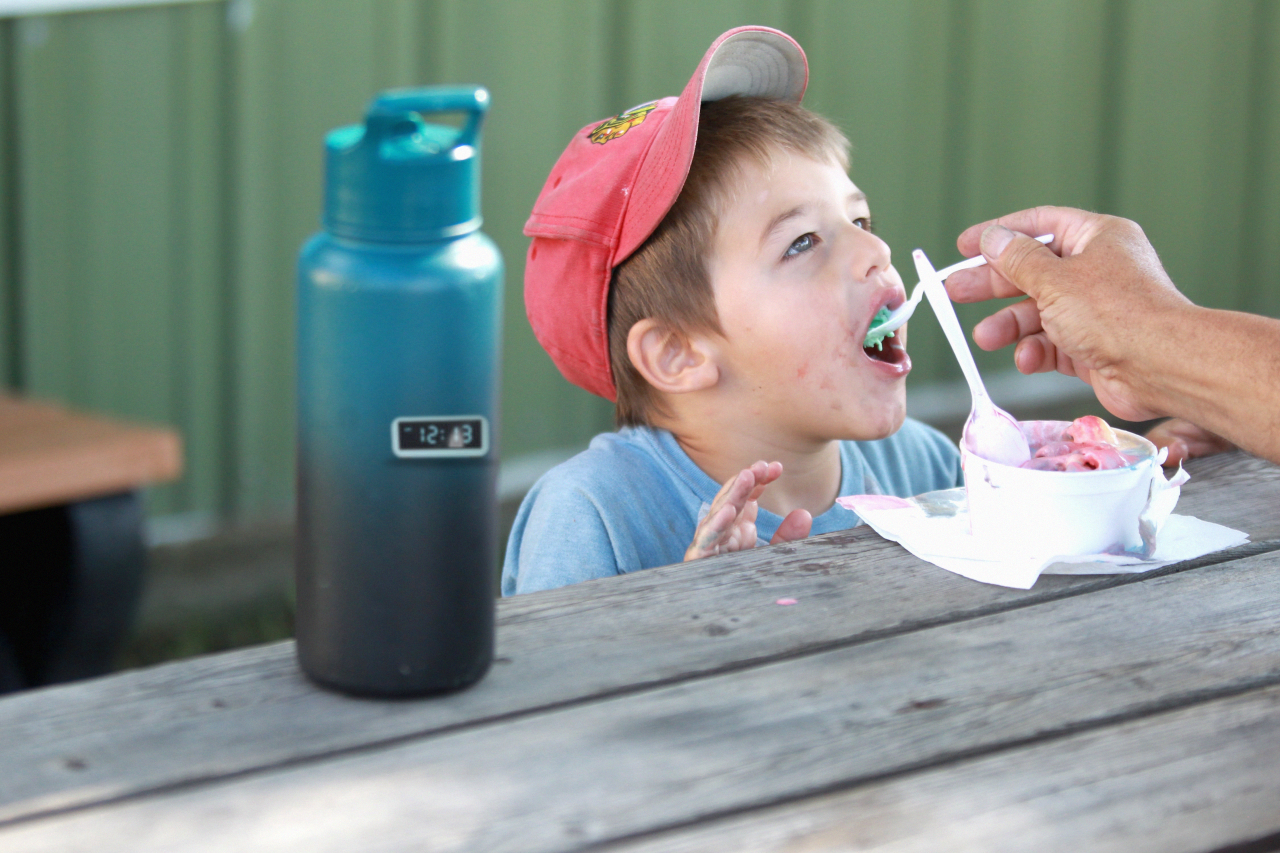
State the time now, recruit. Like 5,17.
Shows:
12,13
